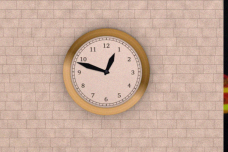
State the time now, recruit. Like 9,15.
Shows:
12,48
